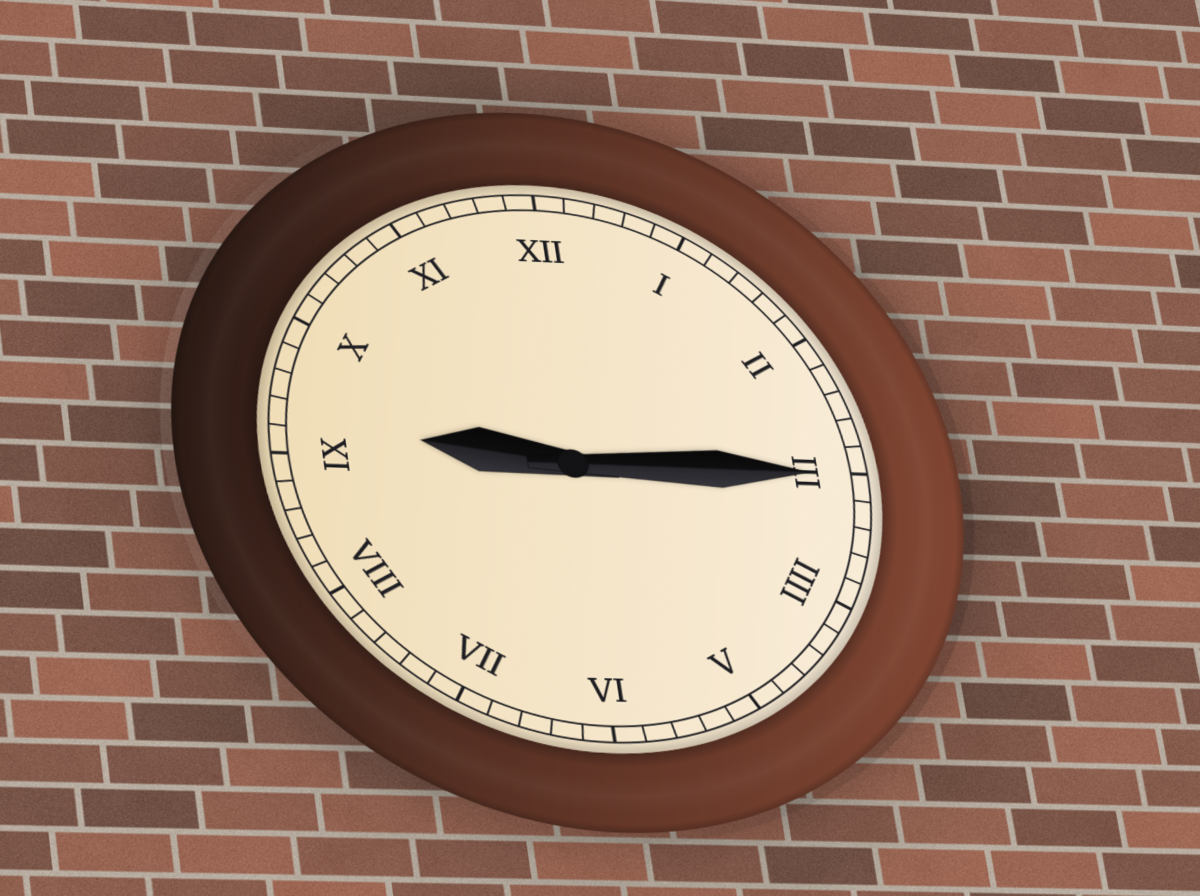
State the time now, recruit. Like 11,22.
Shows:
9,15
